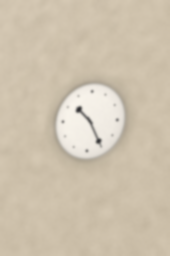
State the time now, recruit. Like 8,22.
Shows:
10,25
